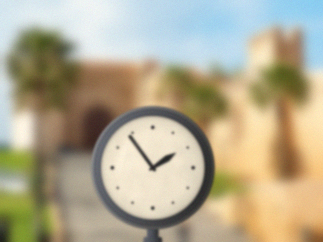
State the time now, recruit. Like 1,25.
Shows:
1,54
